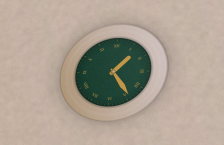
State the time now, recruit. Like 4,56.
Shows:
1,24
